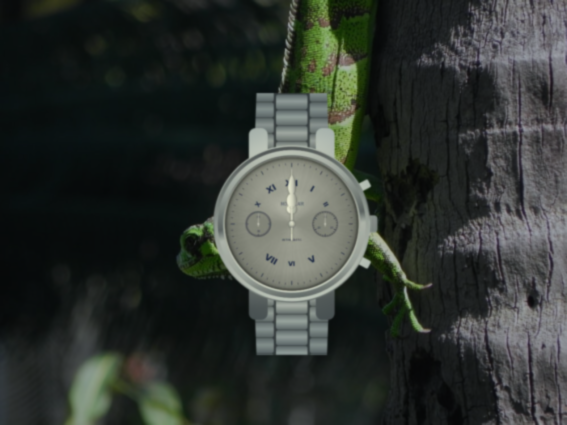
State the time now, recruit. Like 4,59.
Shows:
12,00
